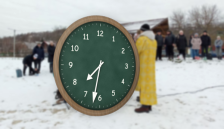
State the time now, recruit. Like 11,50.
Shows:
7,32
